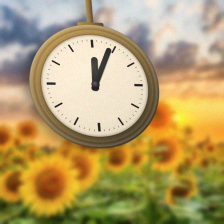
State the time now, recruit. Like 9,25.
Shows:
12,04
